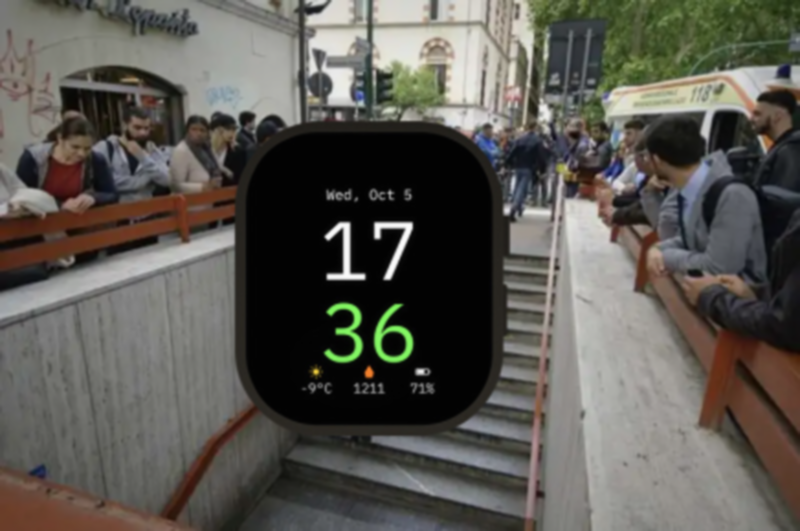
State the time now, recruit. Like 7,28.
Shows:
17,36
